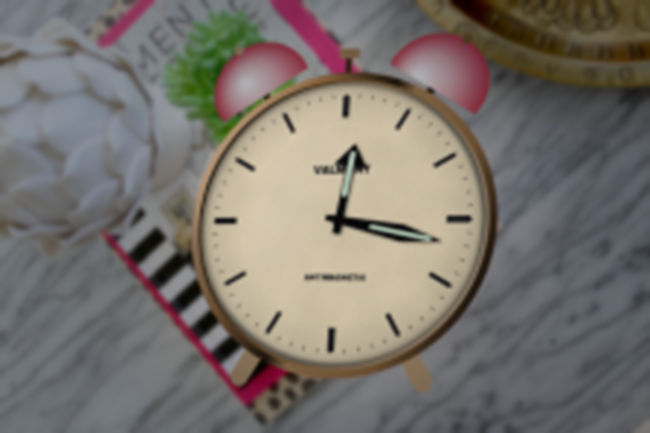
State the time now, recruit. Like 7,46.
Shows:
12,17
